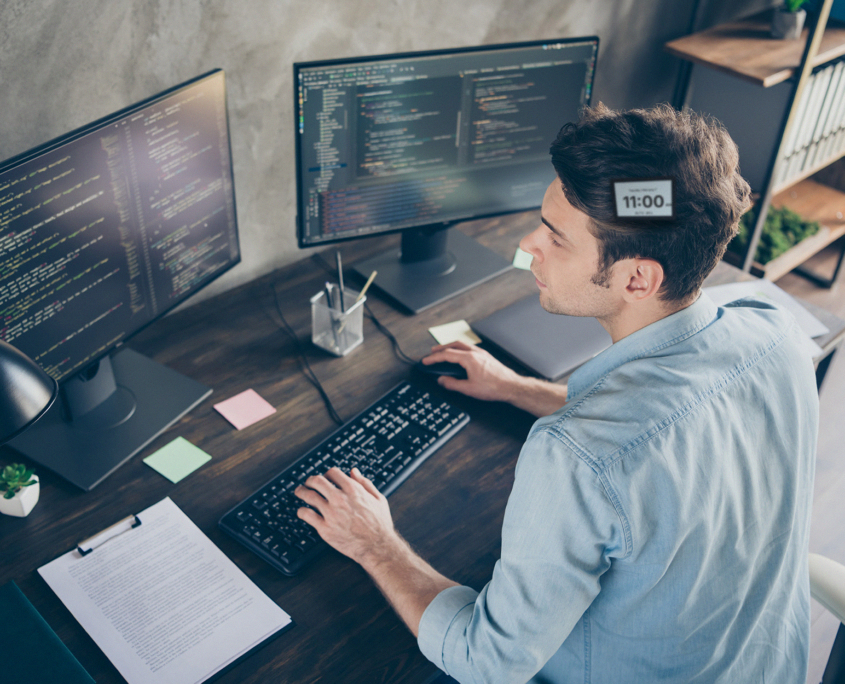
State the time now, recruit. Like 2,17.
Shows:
11,00
